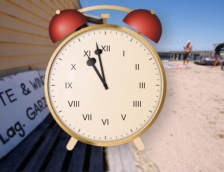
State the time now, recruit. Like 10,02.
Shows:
10,58
